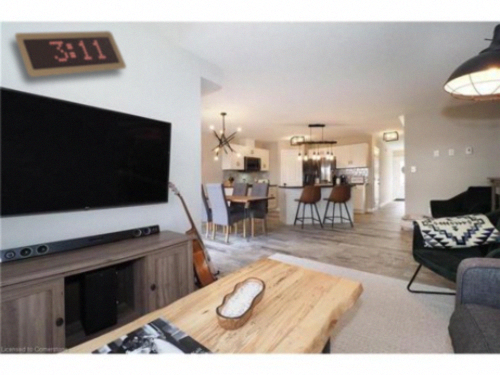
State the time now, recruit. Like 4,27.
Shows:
3,11
